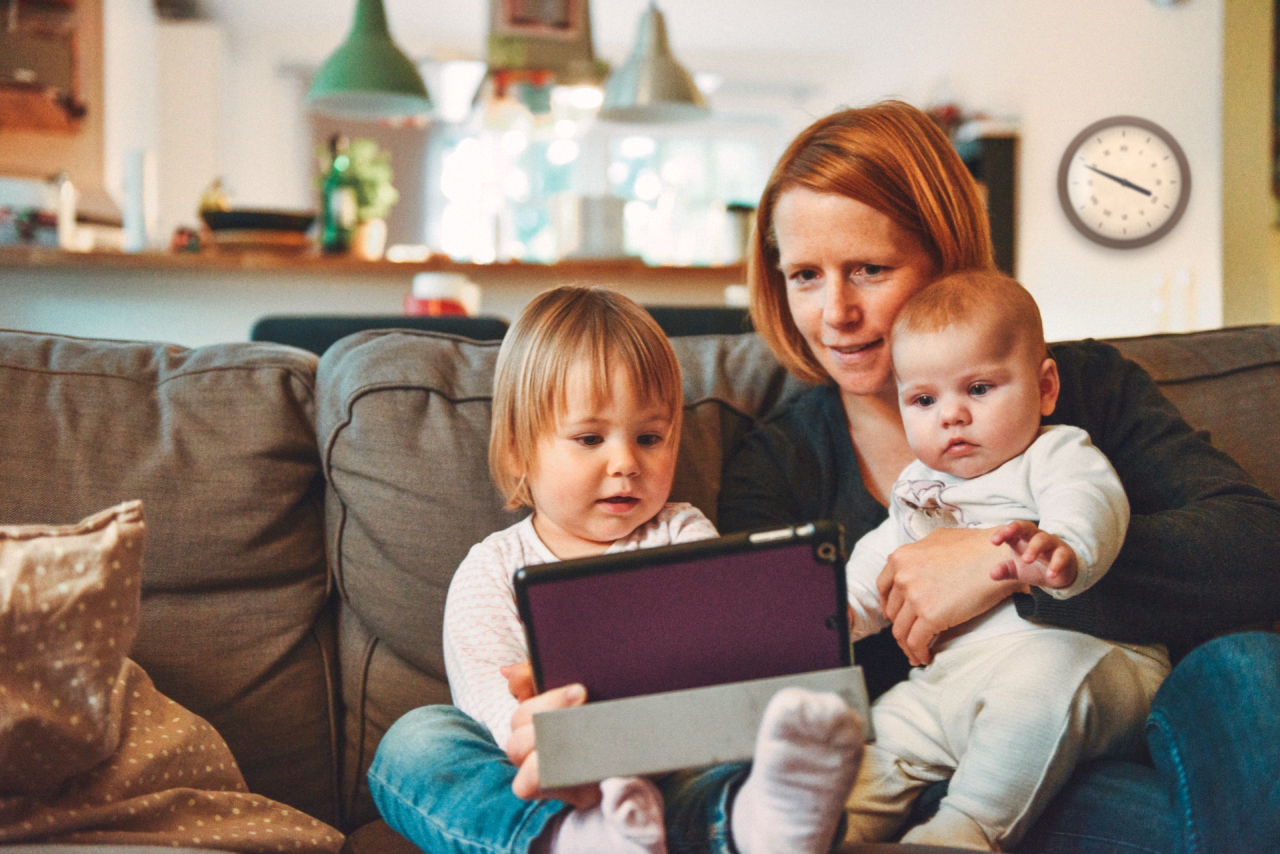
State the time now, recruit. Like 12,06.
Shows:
3,49
